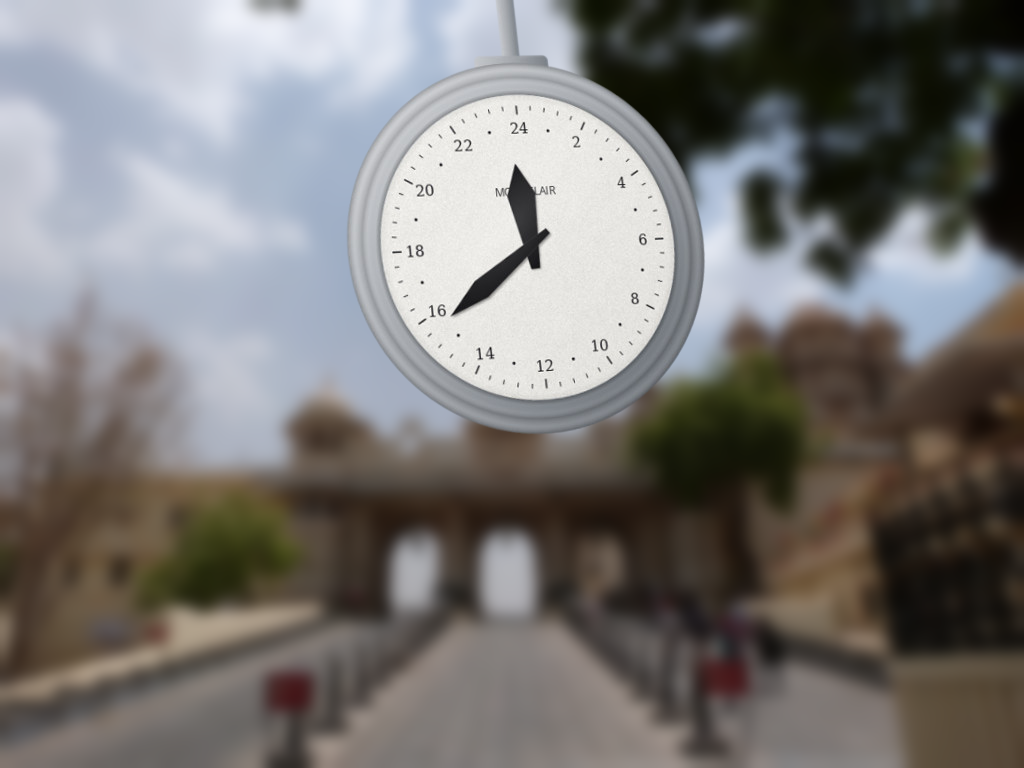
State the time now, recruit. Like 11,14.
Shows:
23,39
